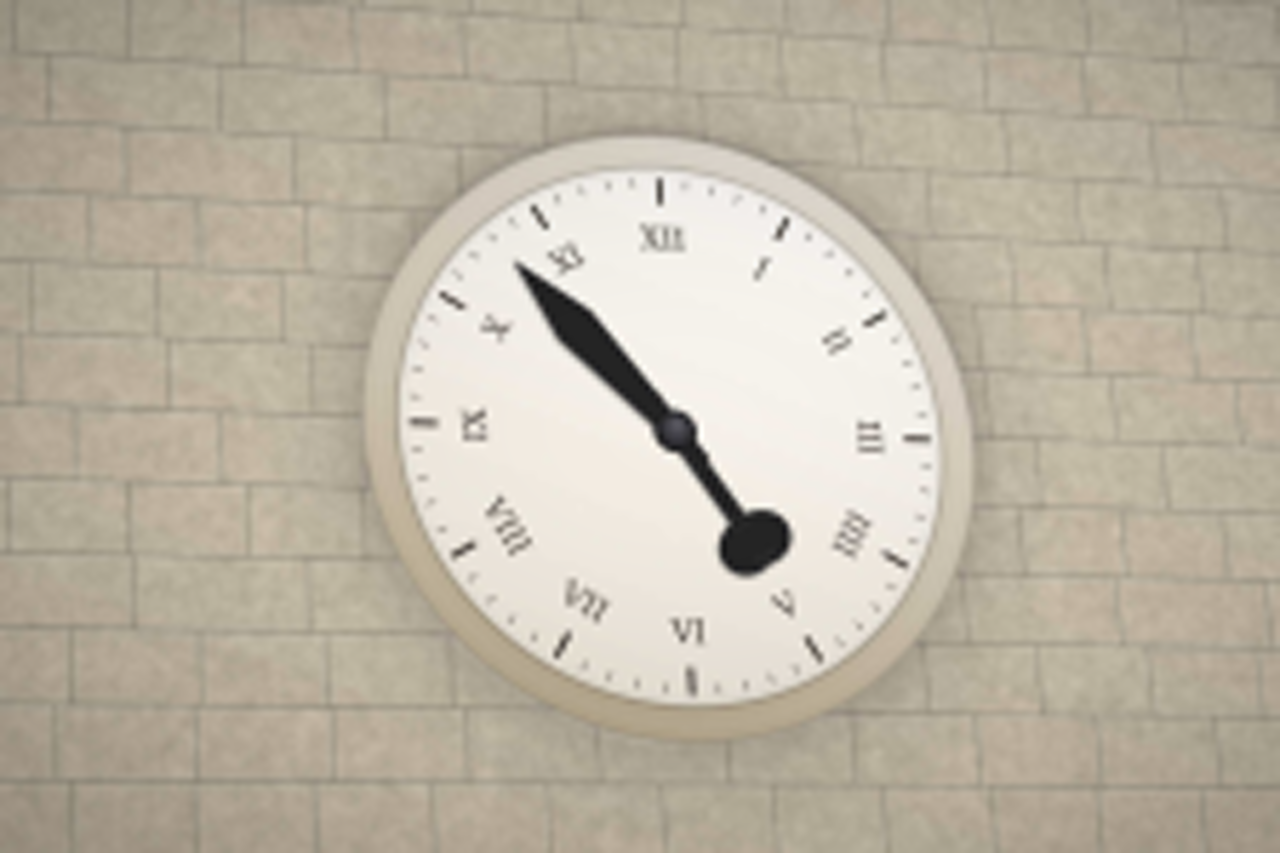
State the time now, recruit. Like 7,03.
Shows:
4,53
